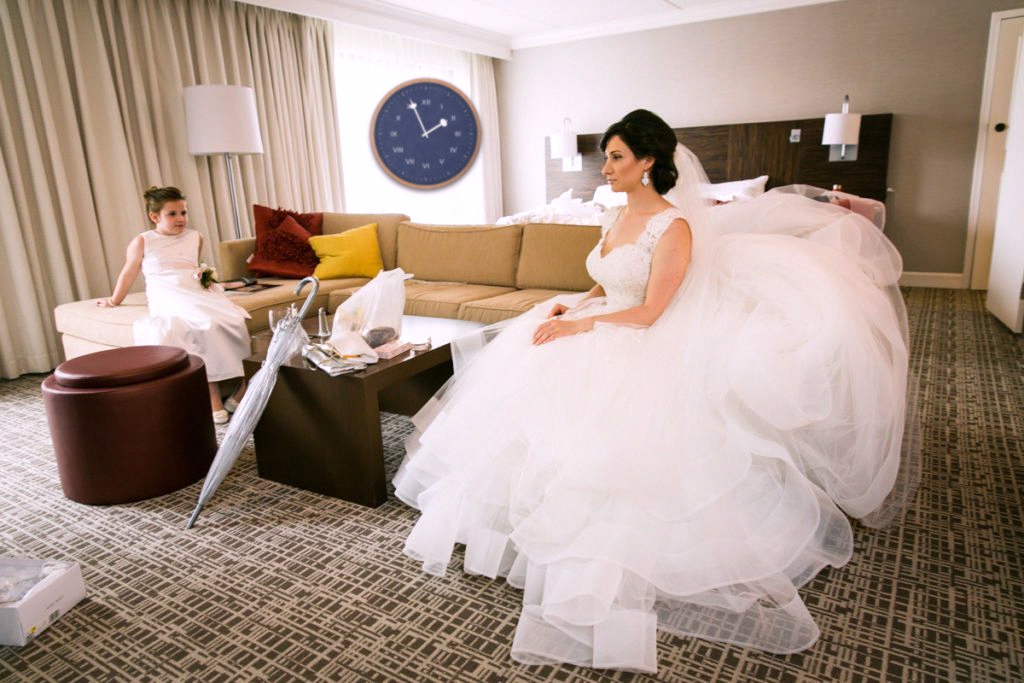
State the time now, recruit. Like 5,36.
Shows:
1,56
